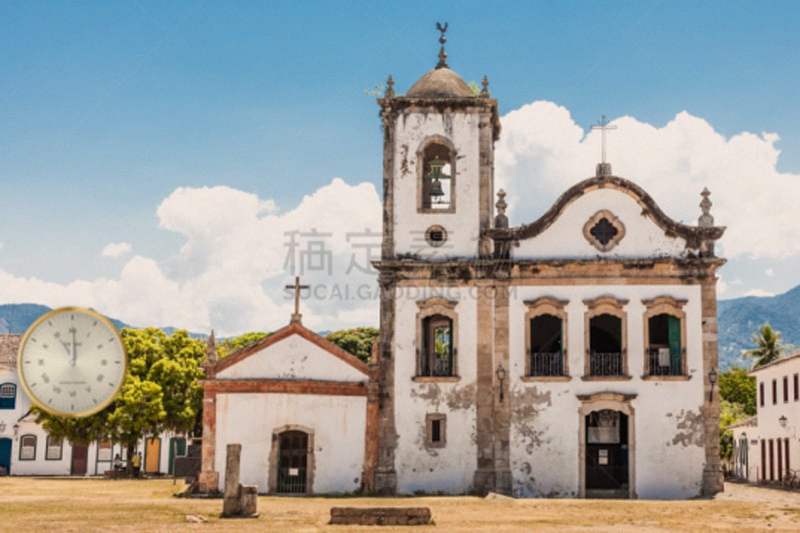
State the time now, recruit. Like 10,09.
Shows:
11,00
